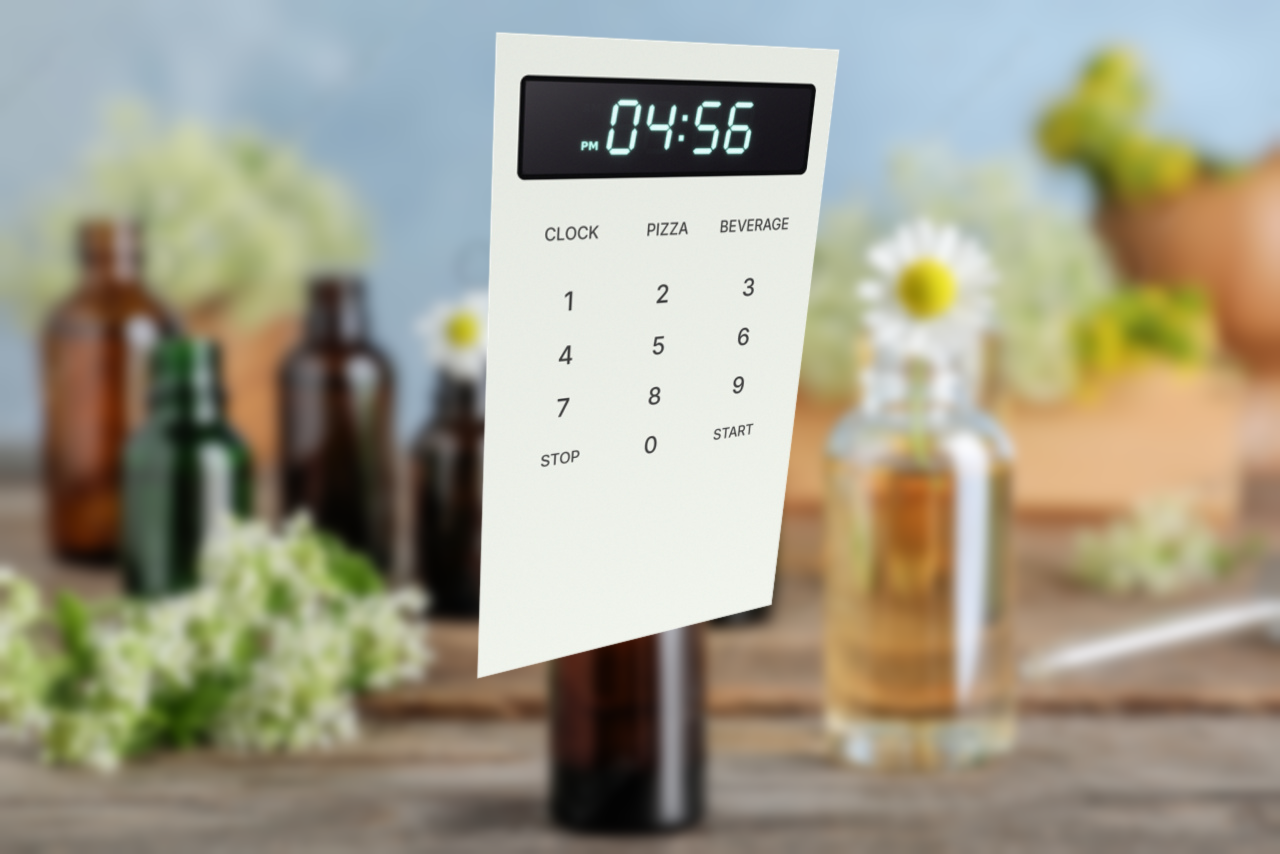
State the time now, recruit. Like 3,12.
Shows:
4,56
